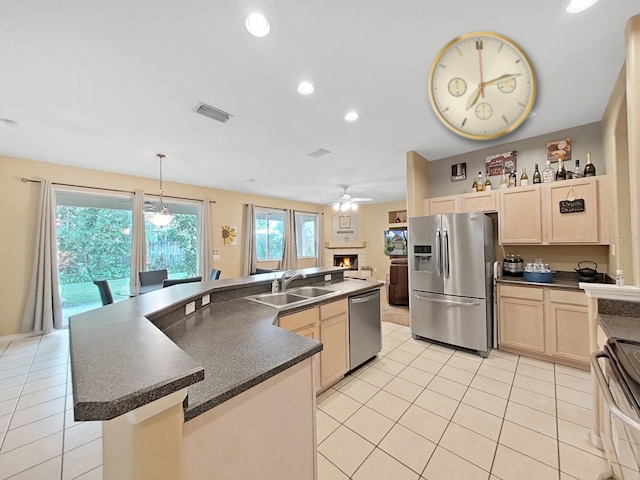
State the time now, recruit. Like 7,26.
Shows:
7,13
